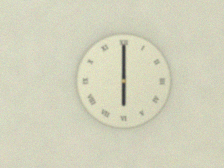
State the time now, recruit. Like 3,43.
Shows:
6,00
